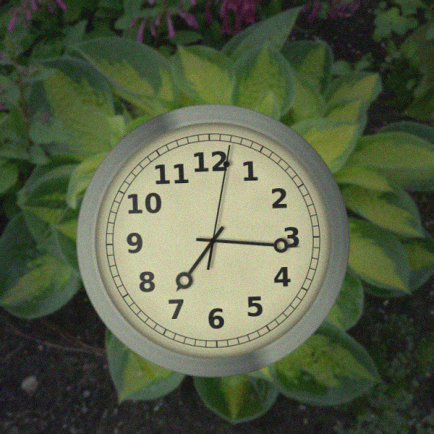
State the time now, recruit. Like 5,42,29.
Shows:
7,16,02
